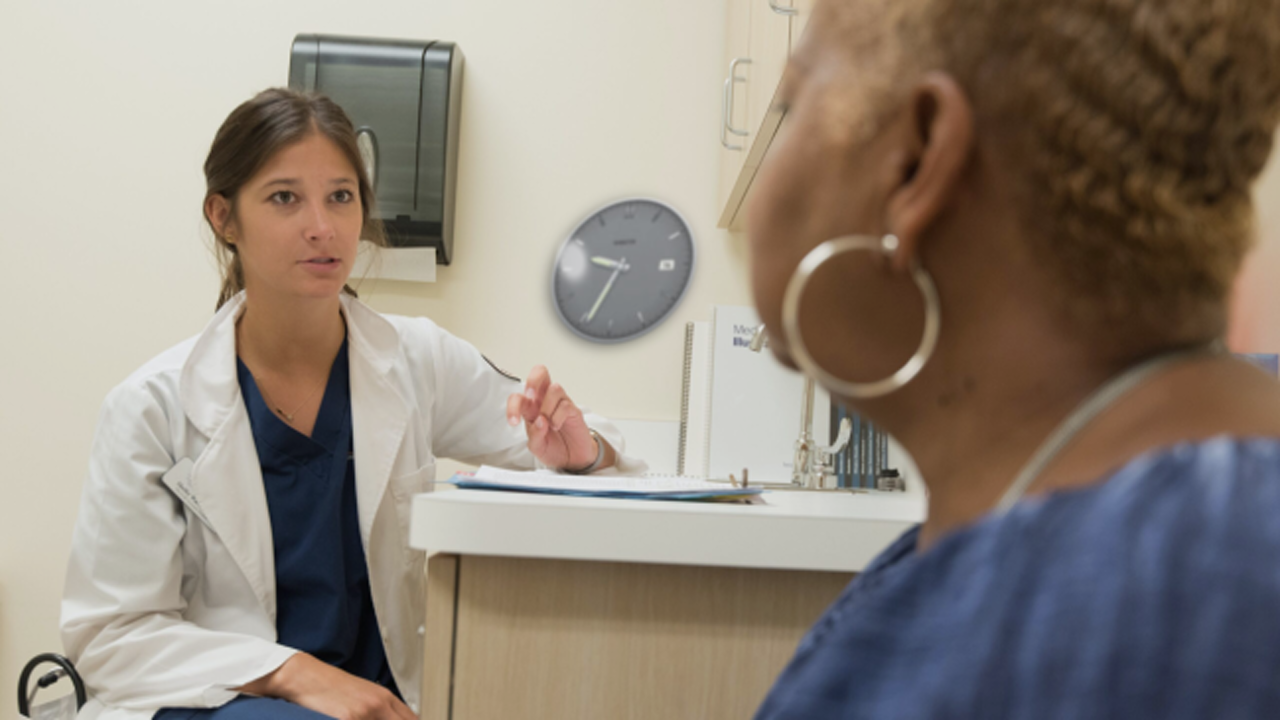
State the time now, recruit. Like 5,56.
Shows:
9,34
